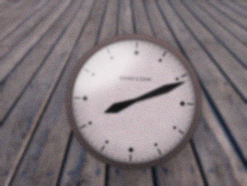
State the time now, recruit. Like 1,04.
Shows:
8,11
